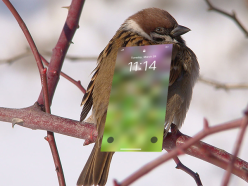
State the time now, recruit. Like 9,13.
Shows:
11,14
